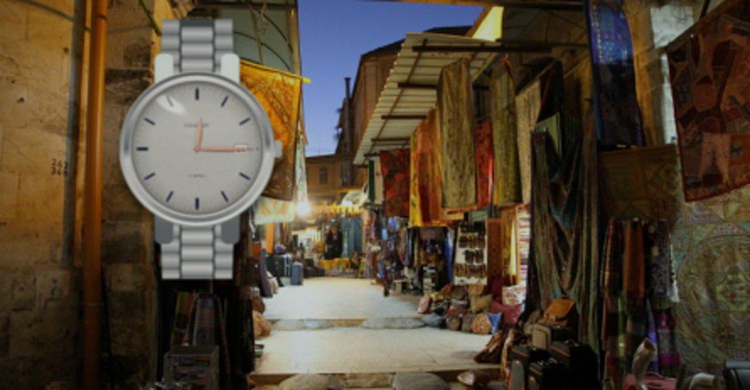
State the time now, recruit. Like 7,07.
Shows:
12,15
